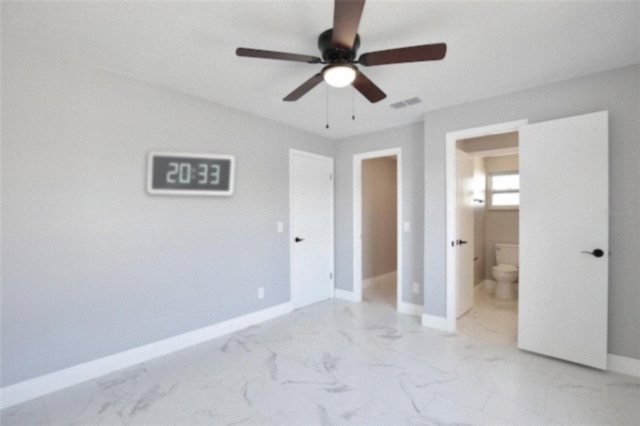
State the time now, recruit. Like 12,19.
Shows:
20,33
